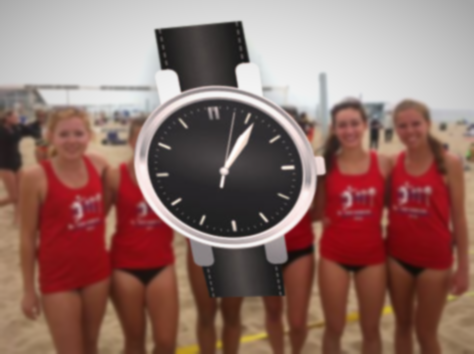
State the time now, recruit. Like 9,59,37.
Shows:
1,06,03
